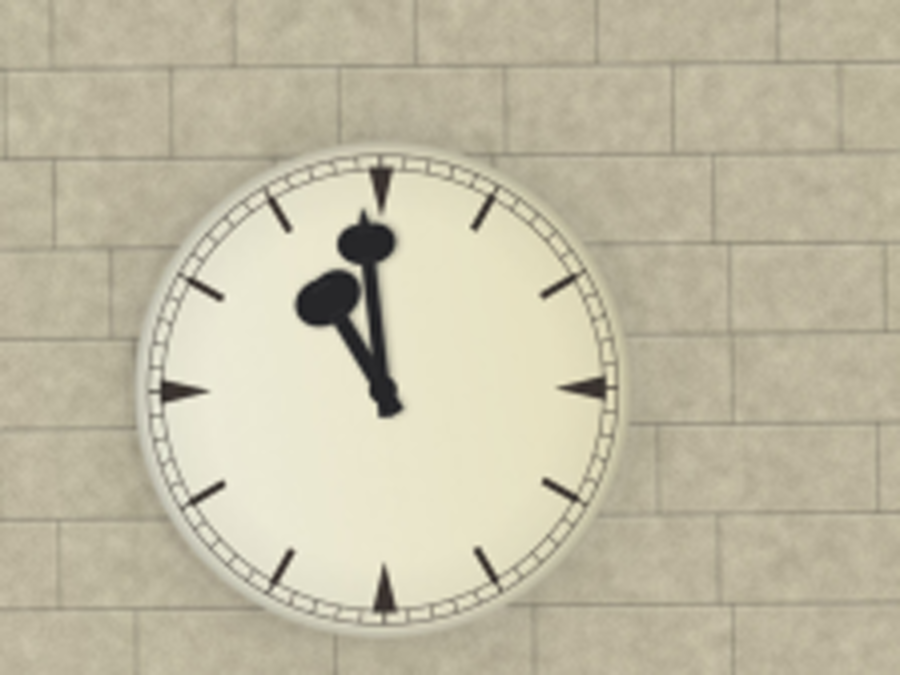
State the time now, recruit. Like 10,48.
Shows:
10,59
